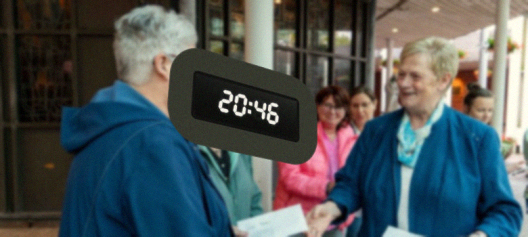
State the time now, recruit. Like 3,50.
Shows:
20,46
